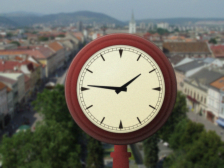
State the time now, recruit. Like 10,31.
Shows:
1,46
